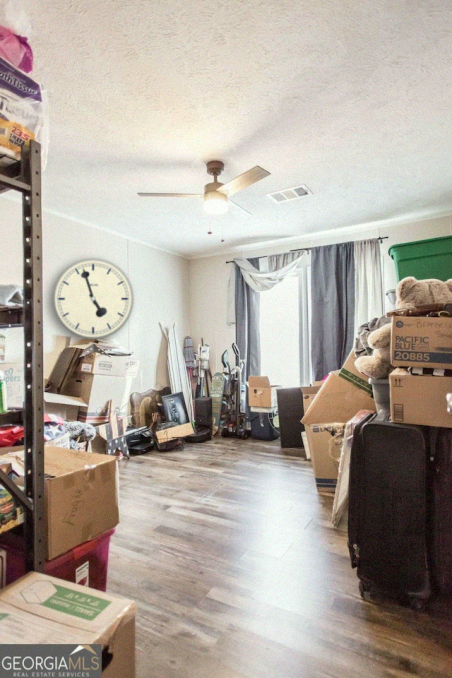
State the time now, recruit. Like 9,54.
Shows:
4,57
